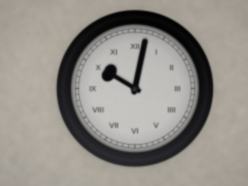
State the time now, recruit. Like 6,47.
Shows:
10,02
